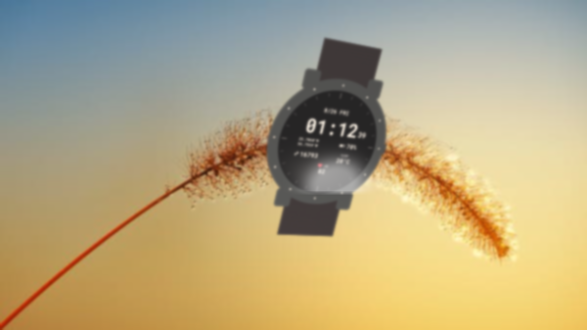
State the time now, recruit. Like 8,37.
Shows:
1,12
